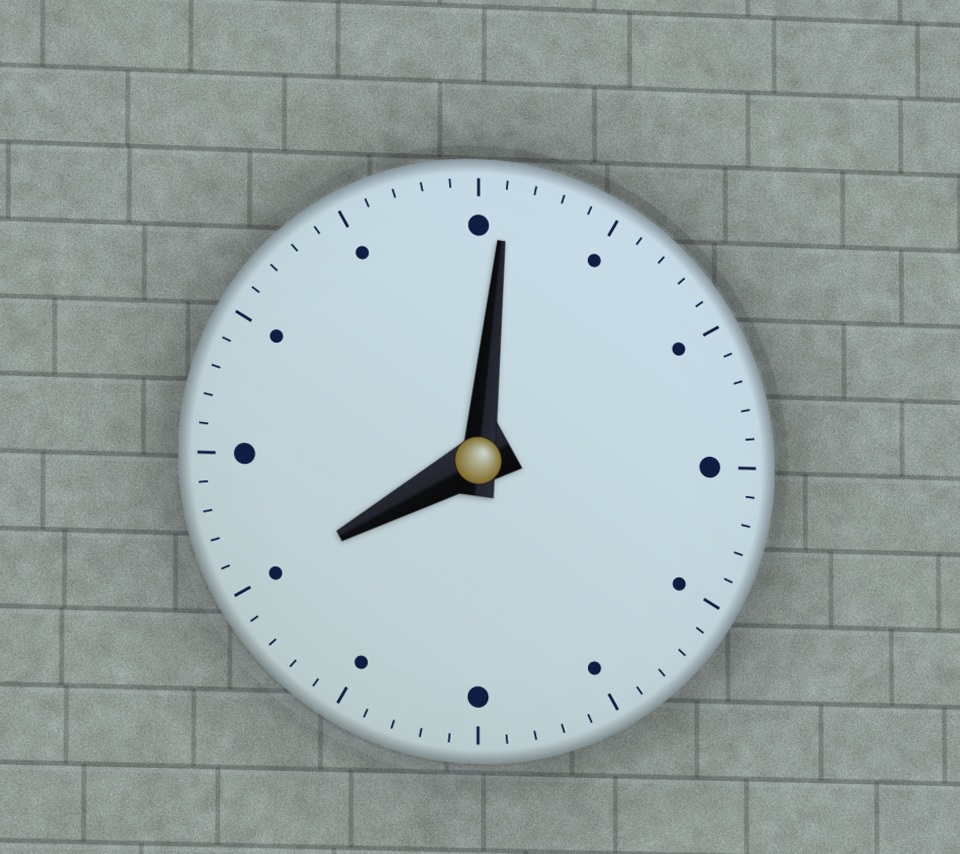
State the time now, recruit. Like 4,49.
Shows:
8,01
